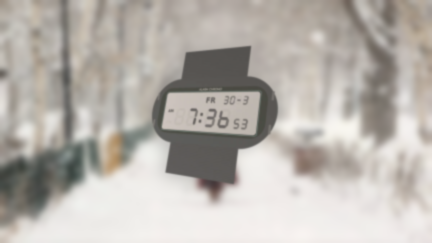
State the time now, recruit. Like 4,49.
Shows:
7,36
